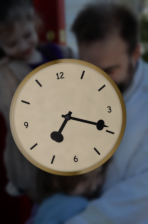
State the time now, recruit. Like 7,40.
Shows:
7,19
